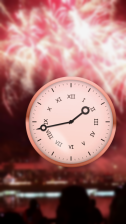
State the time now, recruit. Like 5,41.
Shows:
1,43
